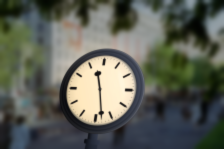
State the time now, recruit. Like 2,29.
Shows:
11,28
